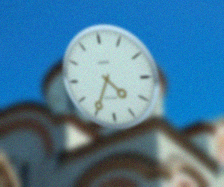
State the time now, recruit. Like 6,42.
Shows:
4,35
